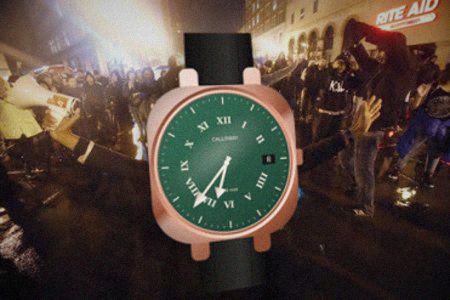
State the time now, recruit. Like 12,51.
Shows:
6,37
